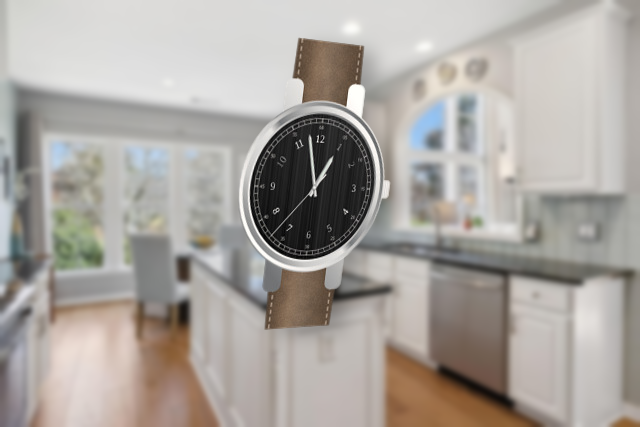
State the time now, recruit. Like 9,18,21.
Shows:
12,57,37
